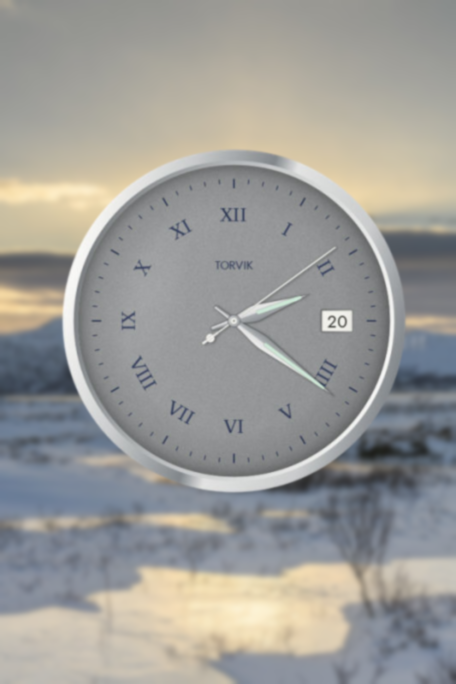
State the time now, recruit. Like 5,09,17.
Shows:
2,21,09
